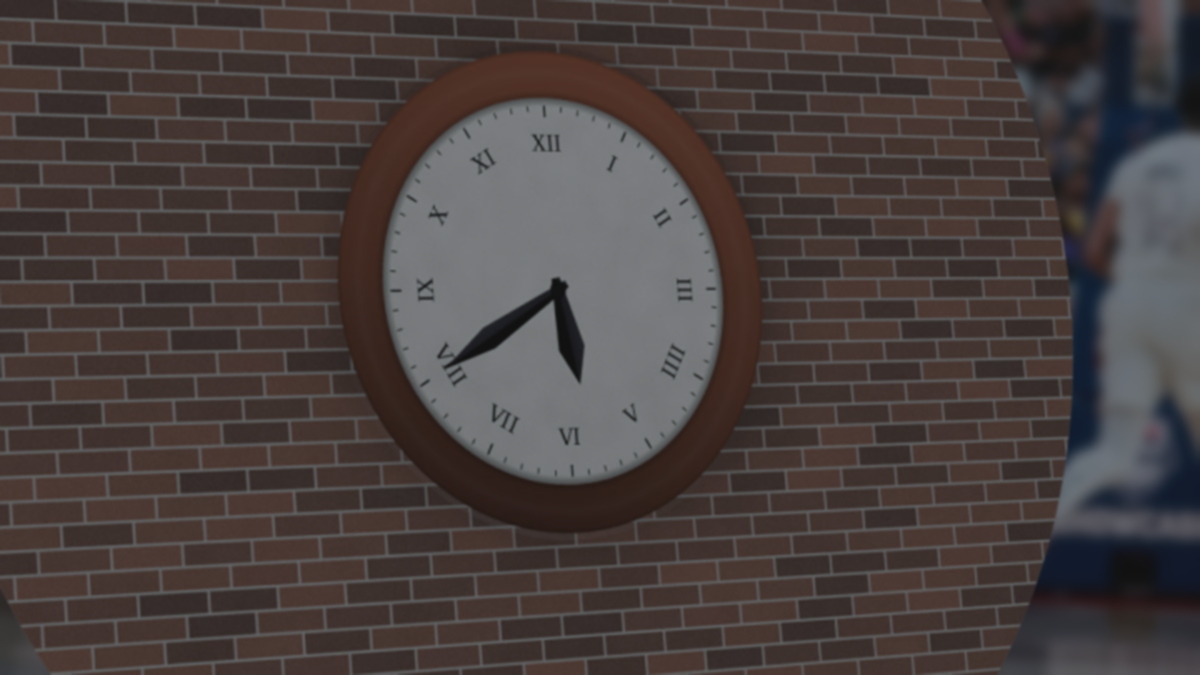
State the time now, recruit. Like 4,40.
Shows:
5,40
